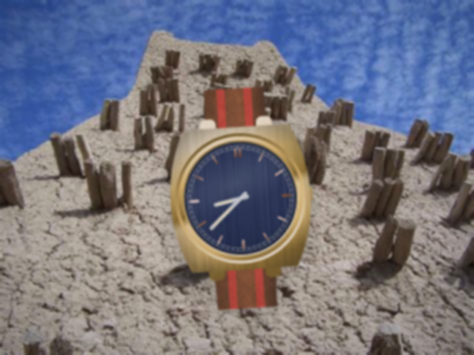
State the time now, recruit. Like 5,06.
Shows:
8,38
